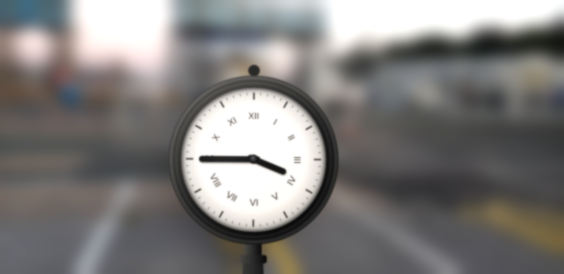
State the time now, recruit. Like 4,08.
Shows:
3,45
